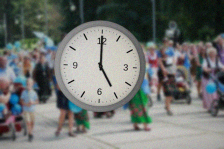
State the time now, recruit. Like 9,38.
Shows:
5,00
